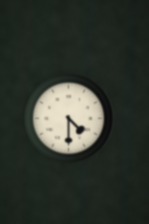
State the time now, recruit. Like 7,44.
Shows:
4,30
